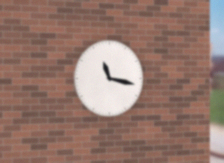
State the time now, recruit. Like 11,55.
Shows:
11,17
